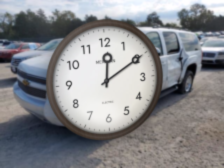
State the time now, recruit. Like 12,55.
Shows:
12,10
